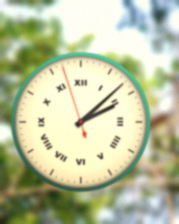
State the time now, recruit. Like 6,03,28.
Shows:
2,07,57
